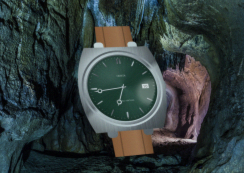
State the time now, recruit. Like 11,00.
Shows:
6,44
